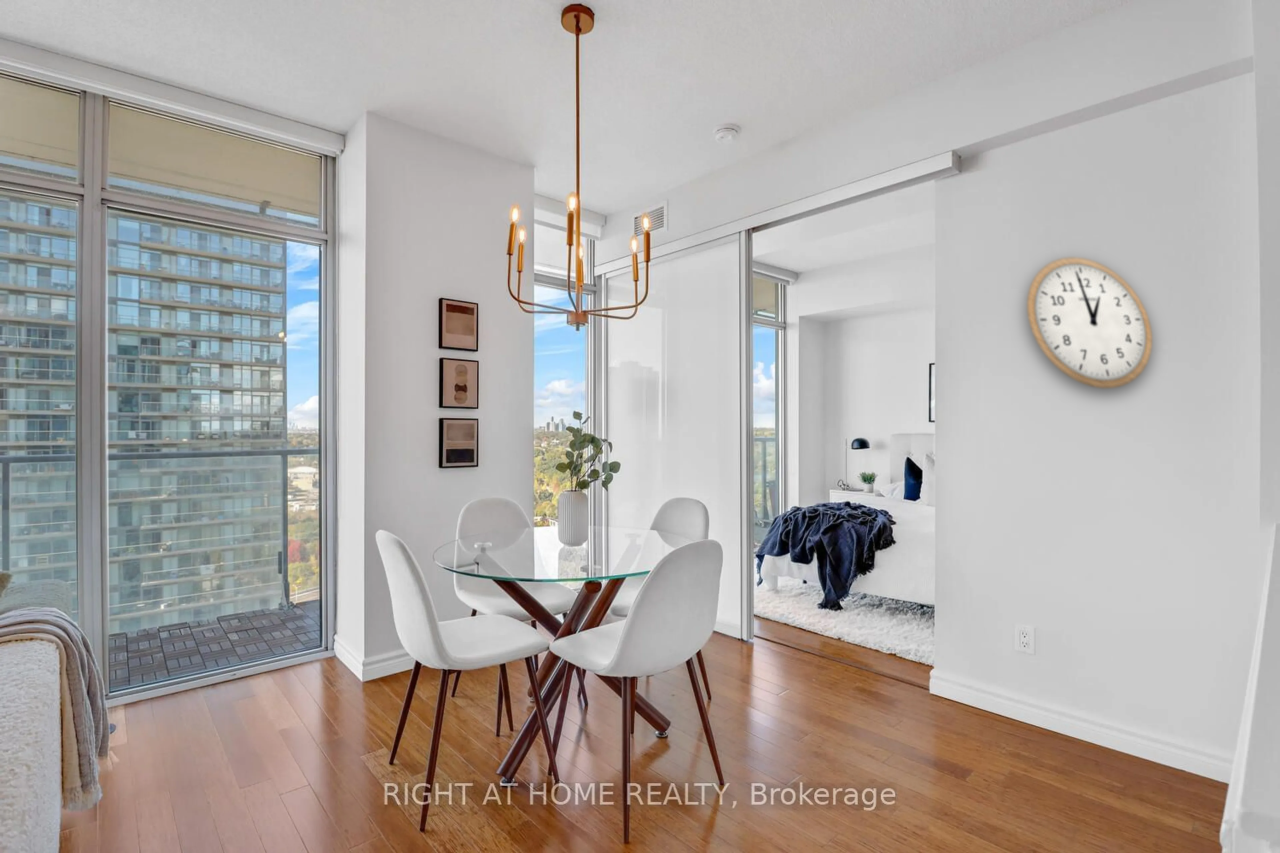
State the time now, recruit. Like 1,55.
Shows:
12,59
